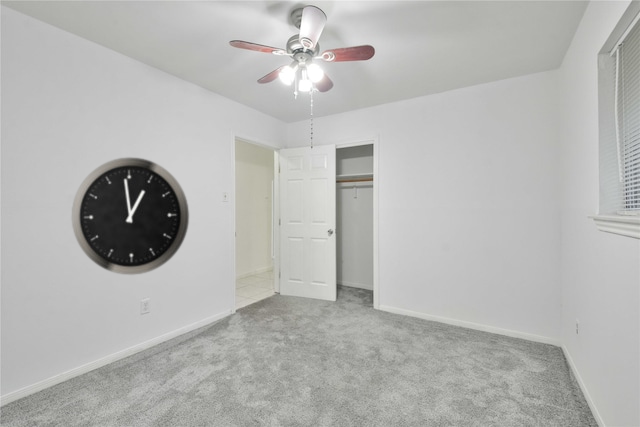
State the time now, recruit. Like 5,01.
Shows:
12,59
